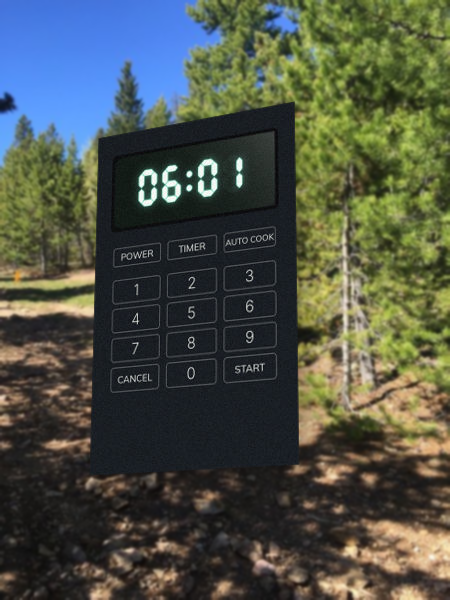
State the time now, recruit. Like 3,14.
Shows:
6,01
